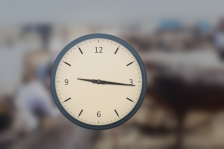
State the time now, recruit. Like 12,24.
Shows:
9,16
